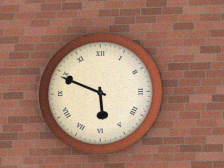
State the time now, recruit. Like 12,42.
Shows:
5,49
